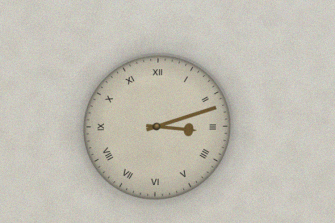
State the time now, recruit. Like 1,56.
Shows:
3,12
